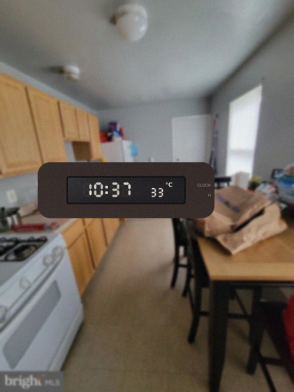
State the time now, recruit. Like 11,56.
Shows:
10,37
